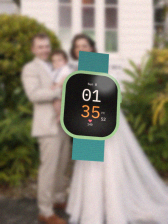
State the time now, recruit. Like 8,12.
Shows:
1,35
